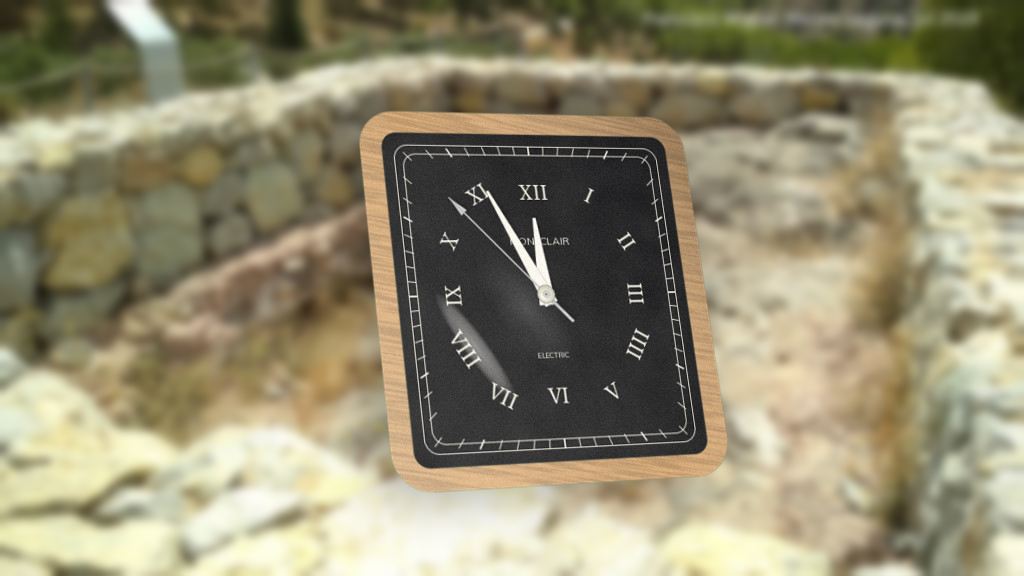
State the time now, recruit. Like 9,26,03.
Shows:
11,55,53
